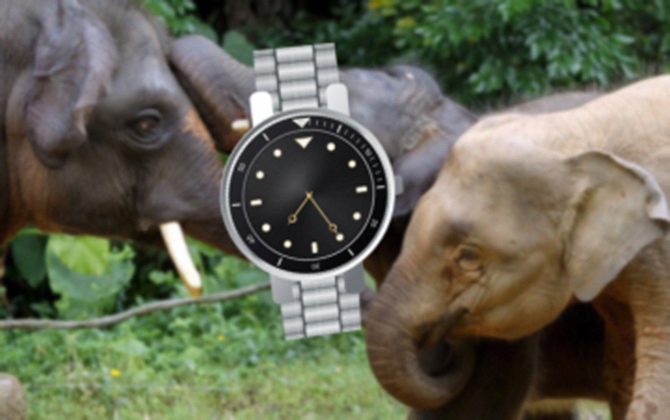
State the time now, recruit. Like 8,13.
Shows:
7,25
